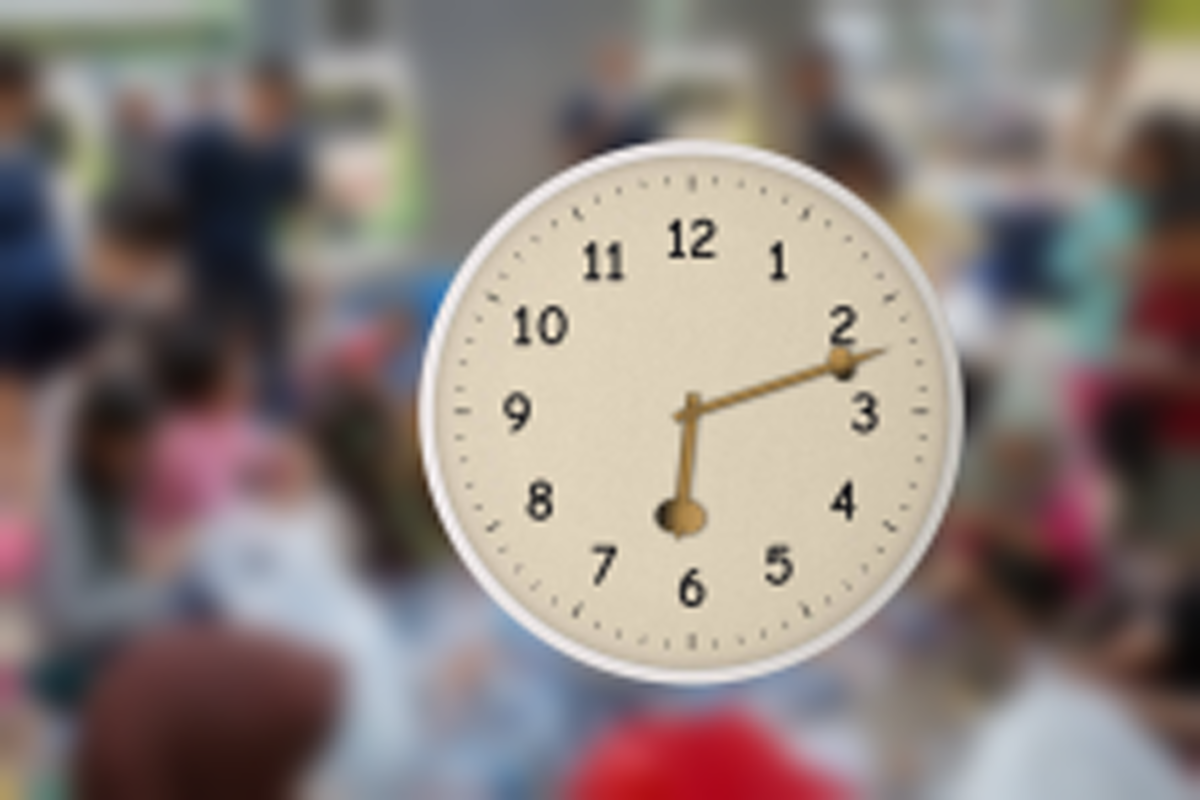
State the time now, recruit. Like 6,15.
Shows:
6,12
